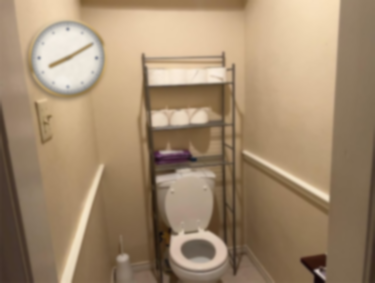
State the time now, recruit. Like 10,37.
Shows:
8,10
